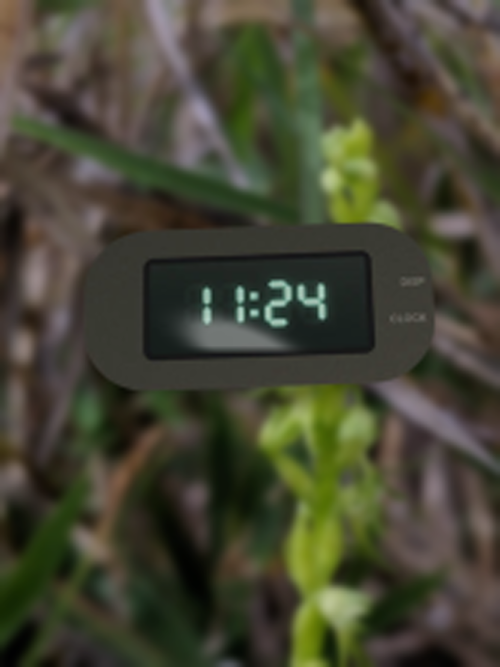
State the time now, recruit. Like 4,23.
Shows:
11,24
